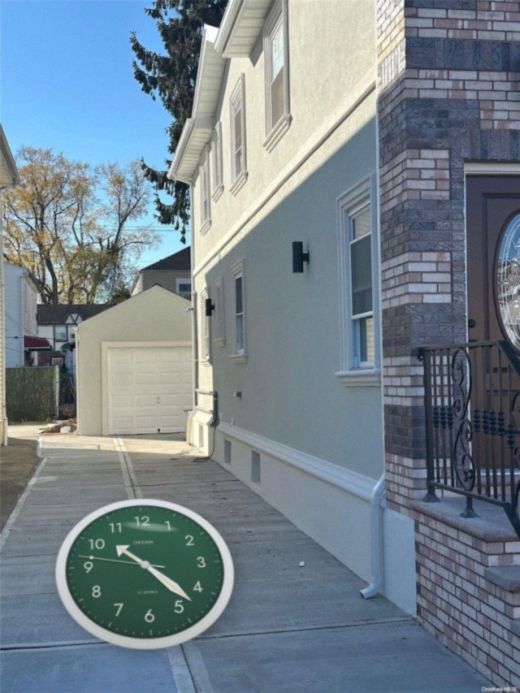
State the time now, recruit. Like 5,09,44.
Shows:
10,22,47
